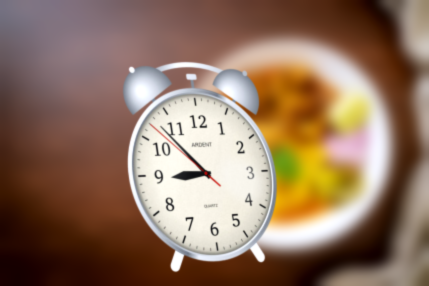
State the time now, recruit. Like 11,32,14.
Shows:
8,52,52
